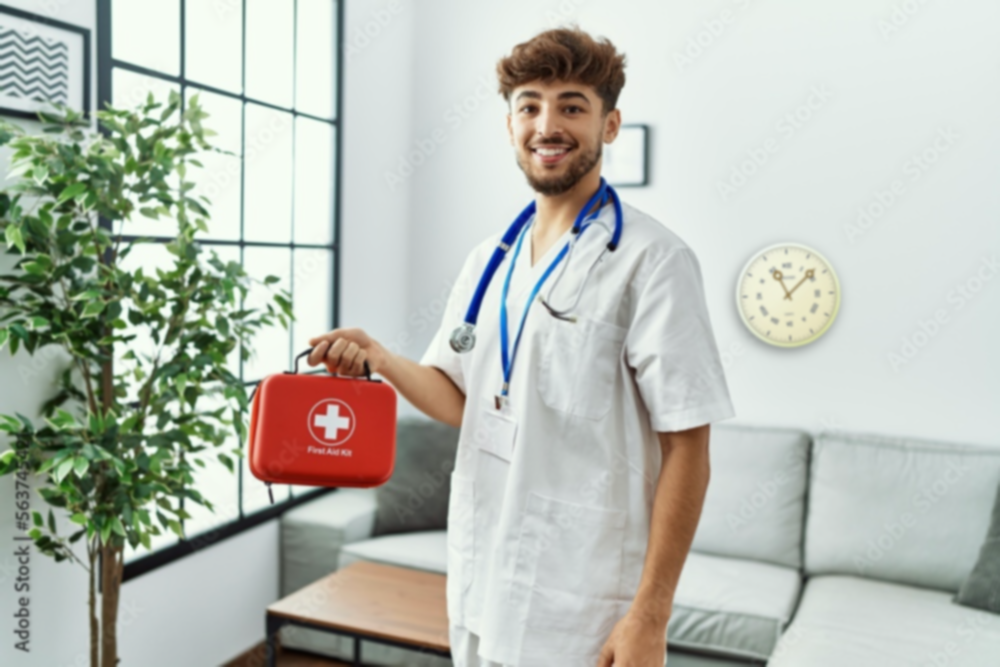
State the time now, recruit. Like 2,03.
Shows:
11,08
